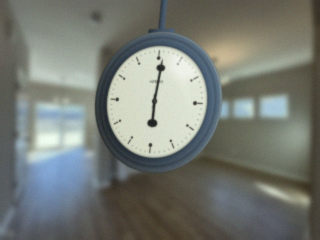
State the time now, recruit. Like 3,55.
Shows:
6,01
